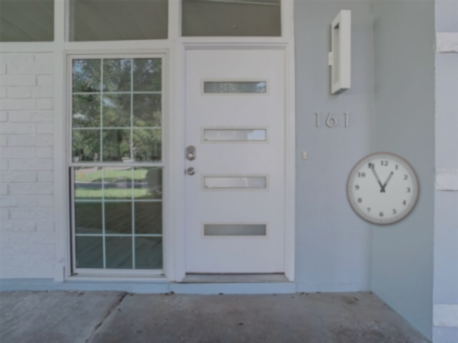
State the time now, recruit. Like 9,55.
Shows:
12,55
